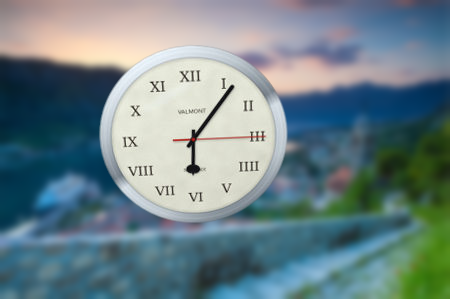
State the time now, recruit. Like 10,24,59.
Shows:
6,06,15
